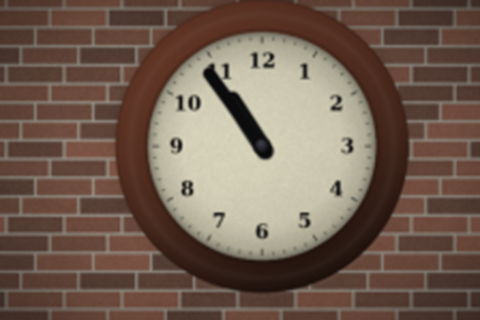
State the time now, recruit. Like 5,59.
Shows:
10,54
